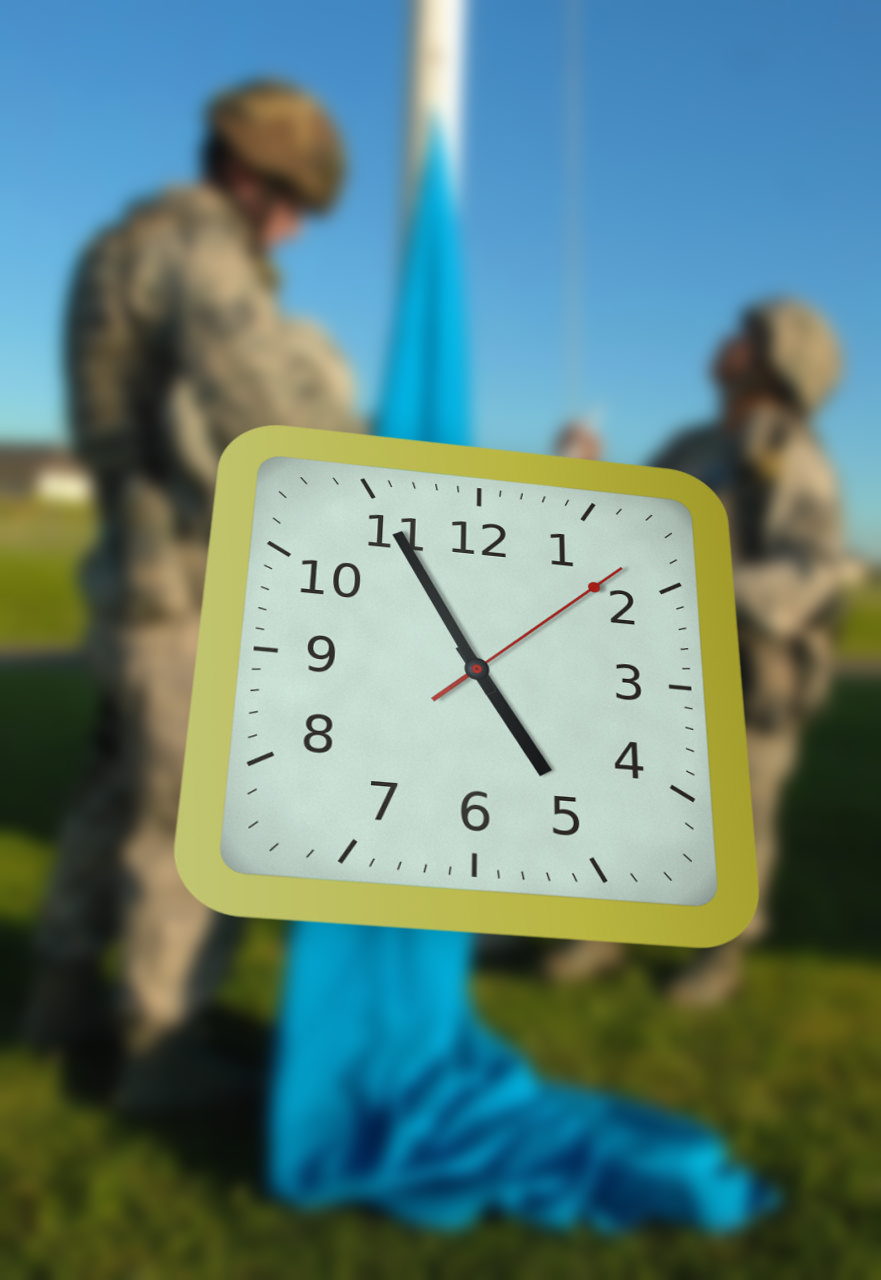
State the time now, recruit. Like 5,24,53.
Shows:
4,55,08
